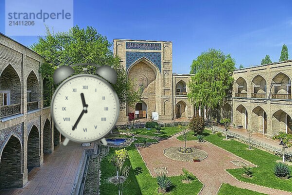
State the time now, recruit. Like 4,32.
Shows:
11,35
